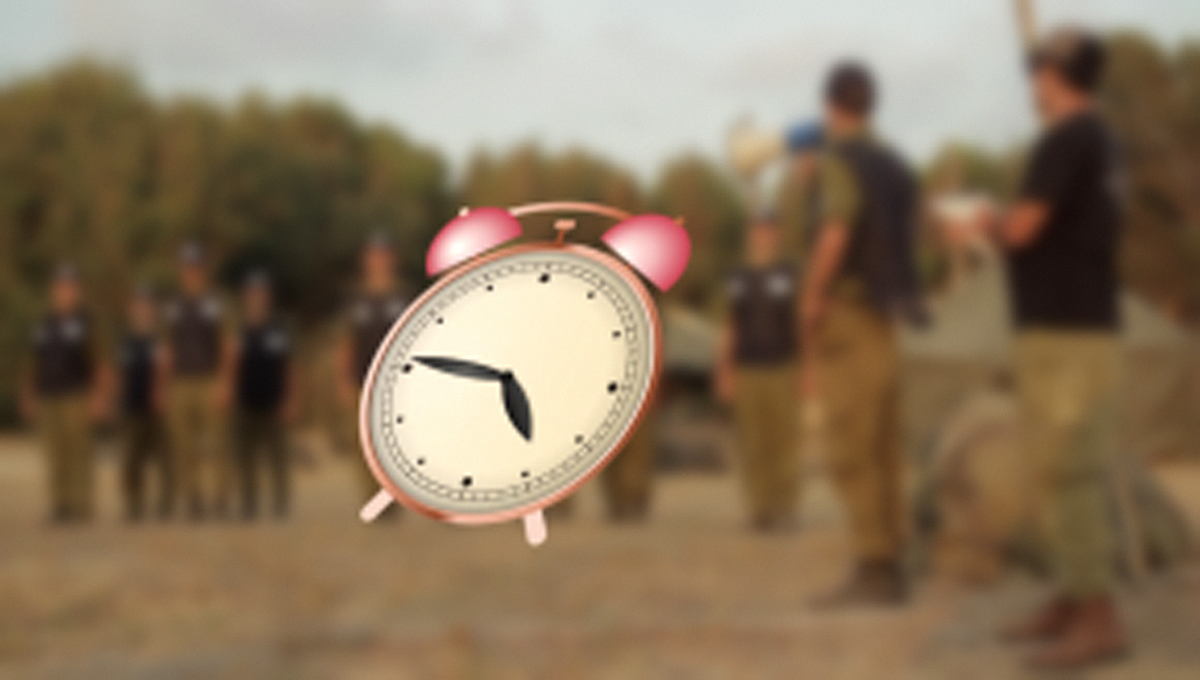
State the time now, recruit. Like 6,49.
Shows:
4,46
